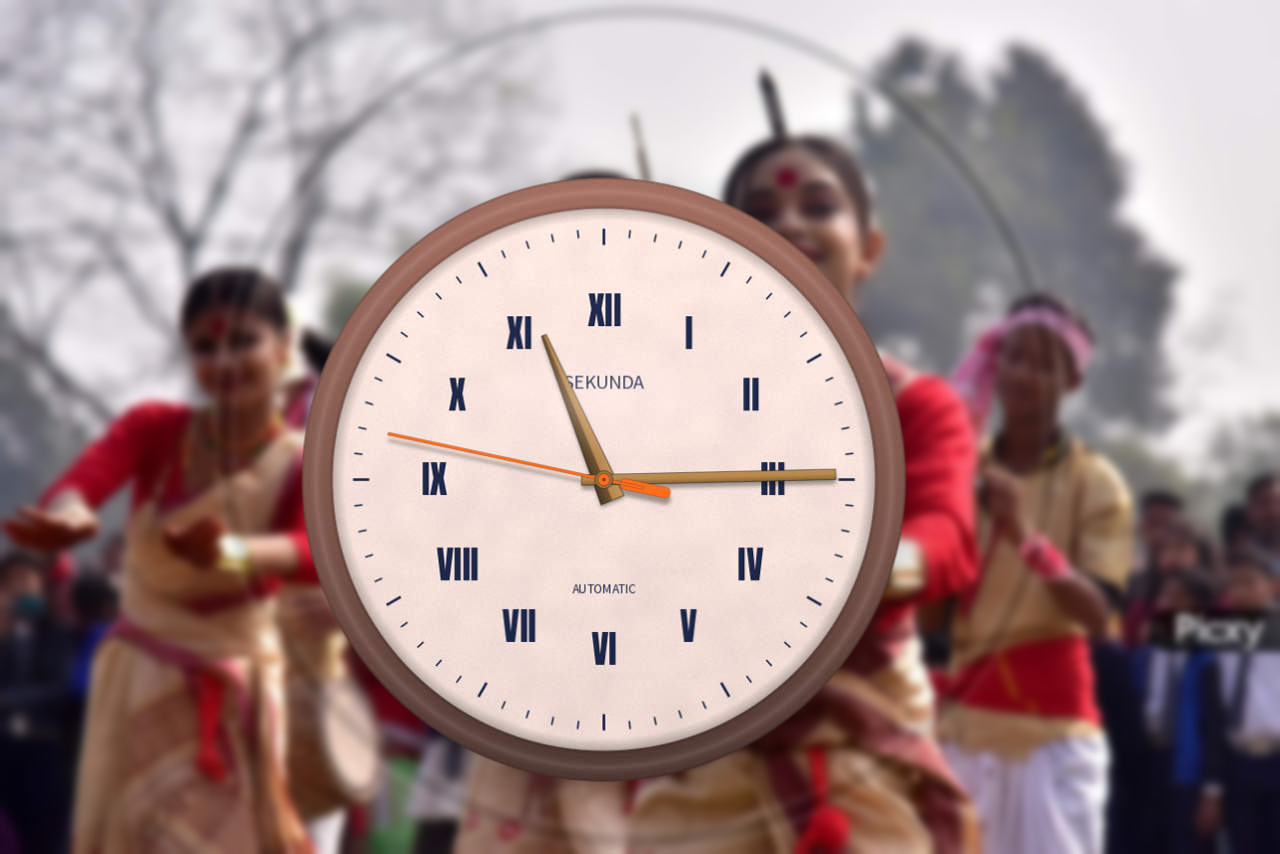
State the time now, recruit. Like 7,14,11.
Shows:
11,14,47
